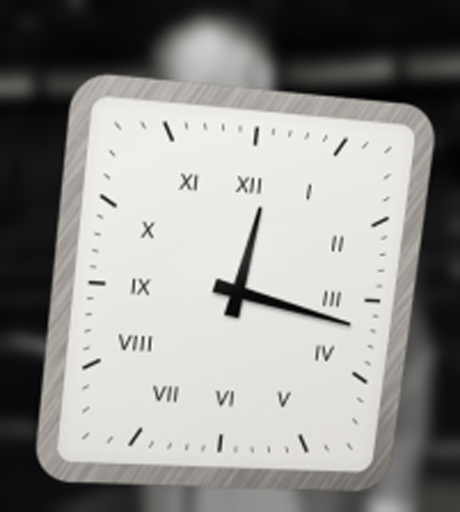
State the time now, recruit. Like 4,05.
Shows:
12,17
